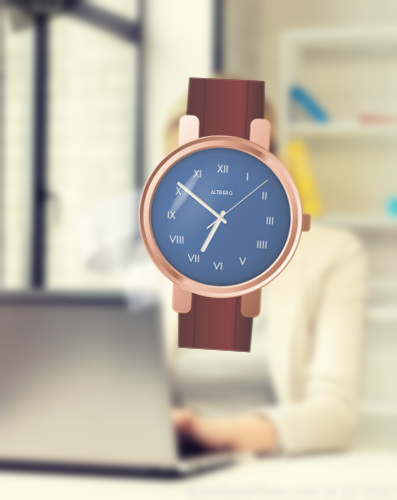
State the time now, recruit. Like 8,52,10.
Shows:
6,51,08
